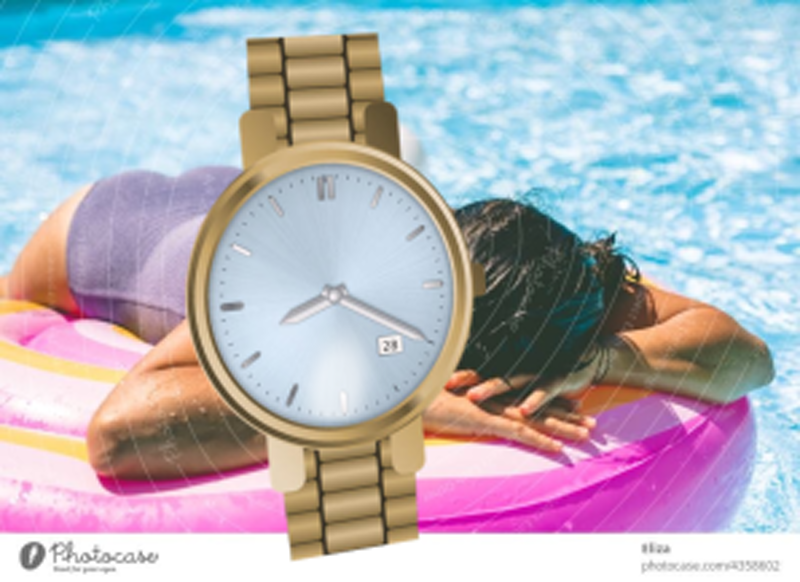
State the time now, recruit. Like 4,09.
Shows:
8,20
